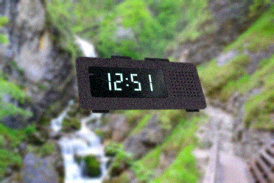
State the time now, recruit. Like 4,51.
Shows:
12,51
